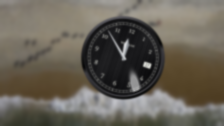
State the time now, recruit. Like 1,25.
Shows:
11,52
